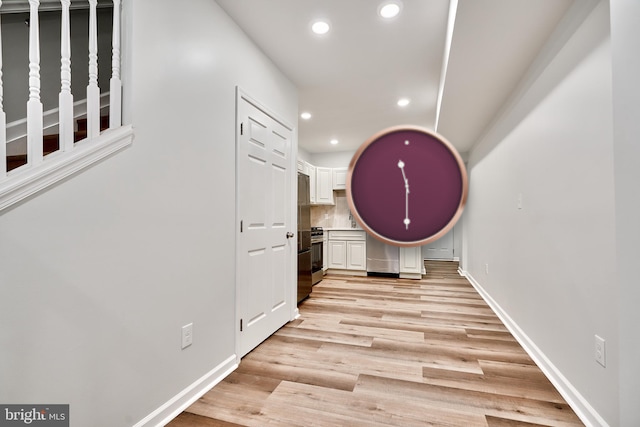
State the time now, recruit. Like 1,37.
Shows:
11,30
